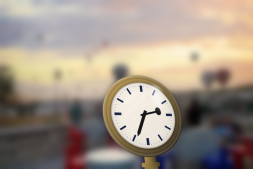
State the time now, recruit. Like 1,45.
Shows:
2,34
